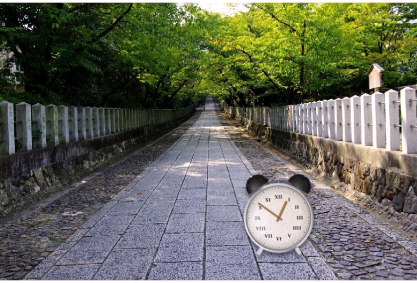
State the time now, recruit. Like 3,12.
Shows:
12,51
